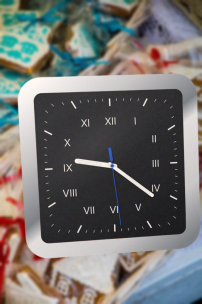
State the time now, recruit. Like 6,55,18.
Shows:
9,21,29
